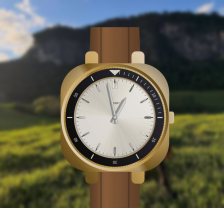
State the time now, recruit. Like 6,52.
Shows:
12,58
